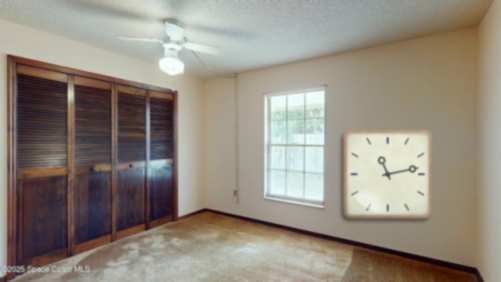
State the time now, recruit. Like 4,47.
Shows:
11,13
